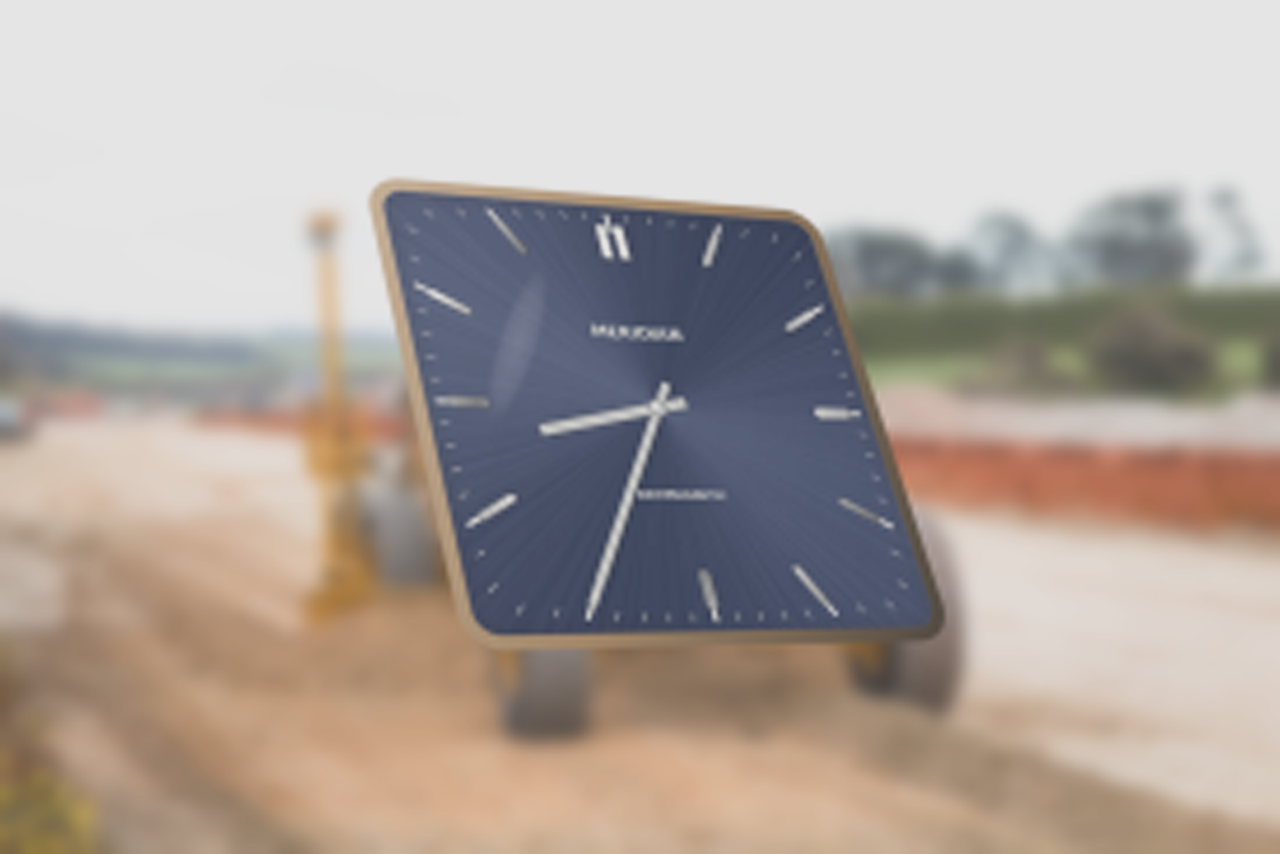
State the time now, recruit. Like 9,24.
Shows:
8,35
